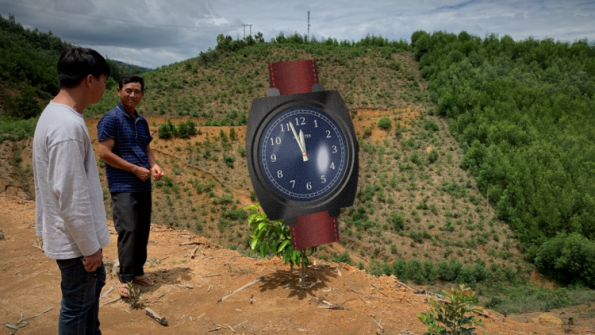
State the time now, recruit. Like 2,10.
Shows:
11,57
